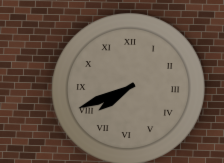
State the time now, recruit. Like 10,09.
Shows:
7,41
